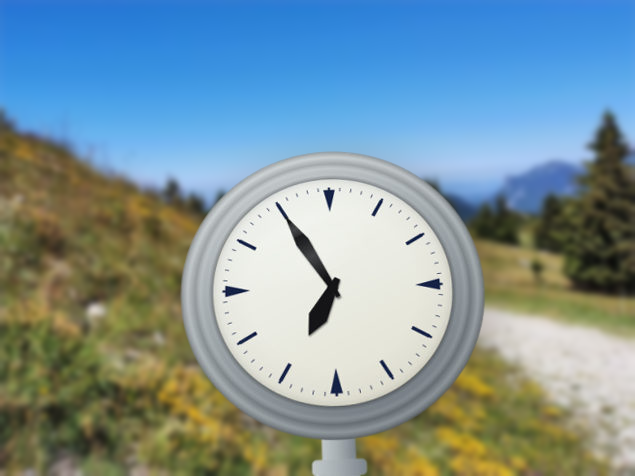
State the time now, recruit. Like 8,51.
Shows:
6,55
